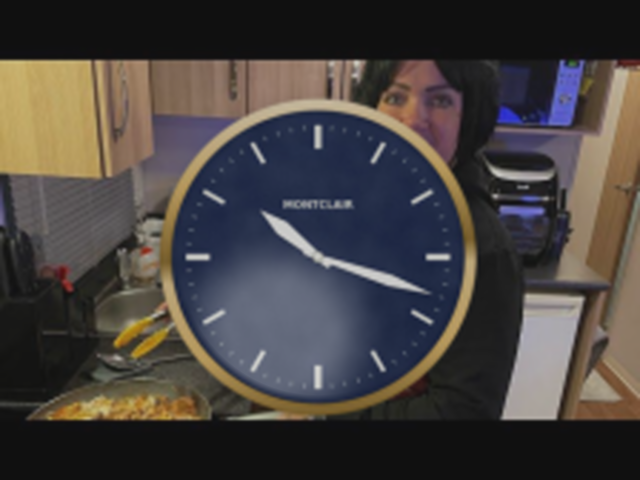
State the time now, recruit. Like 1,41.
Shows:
10,18
